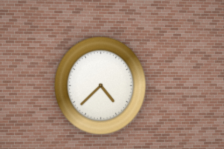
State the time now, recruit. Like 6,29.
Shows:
4,38
